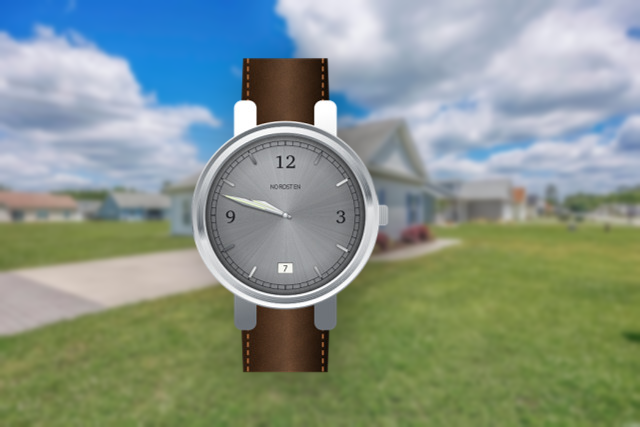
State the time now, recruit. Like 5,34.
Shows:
9,48
